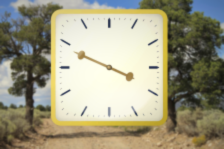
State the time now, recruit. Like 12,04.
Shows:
3,49
